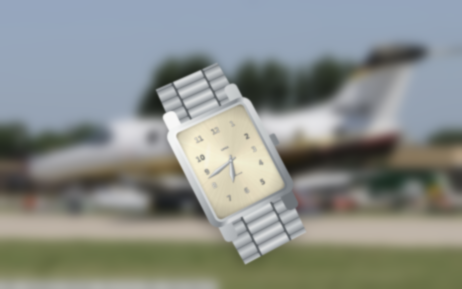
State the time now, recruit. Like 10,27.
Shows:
6,43
